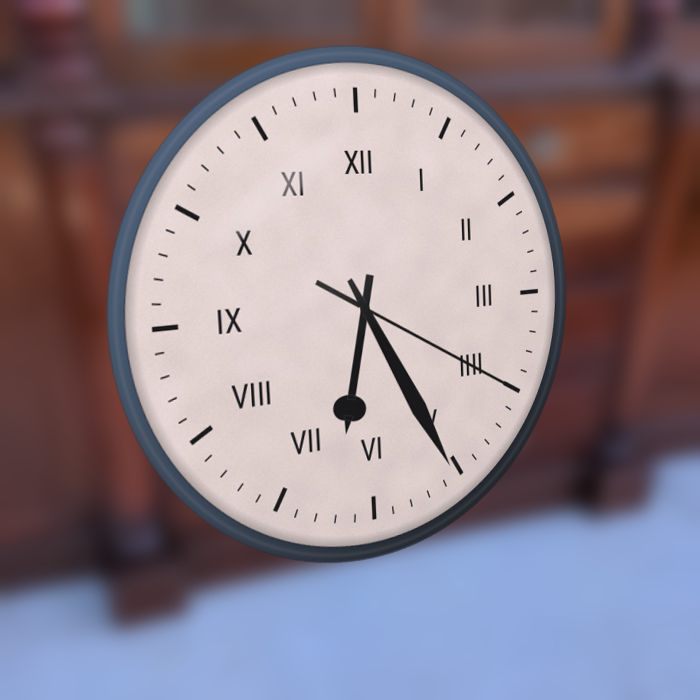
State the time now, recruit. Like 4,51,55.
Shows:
6,25,20
